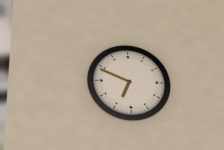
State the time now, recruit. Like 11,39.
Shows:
6,49
